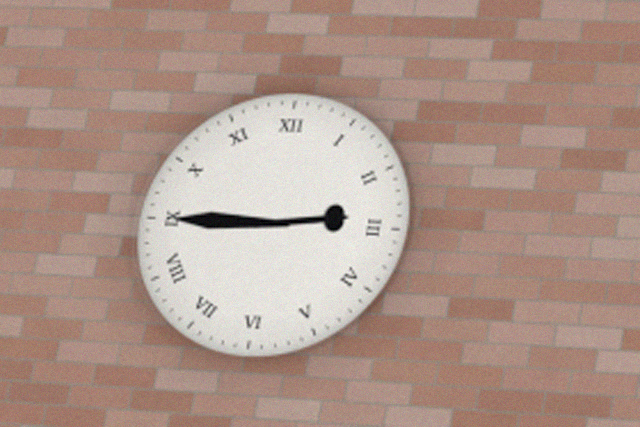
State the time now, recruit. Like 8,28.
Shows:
2,45
